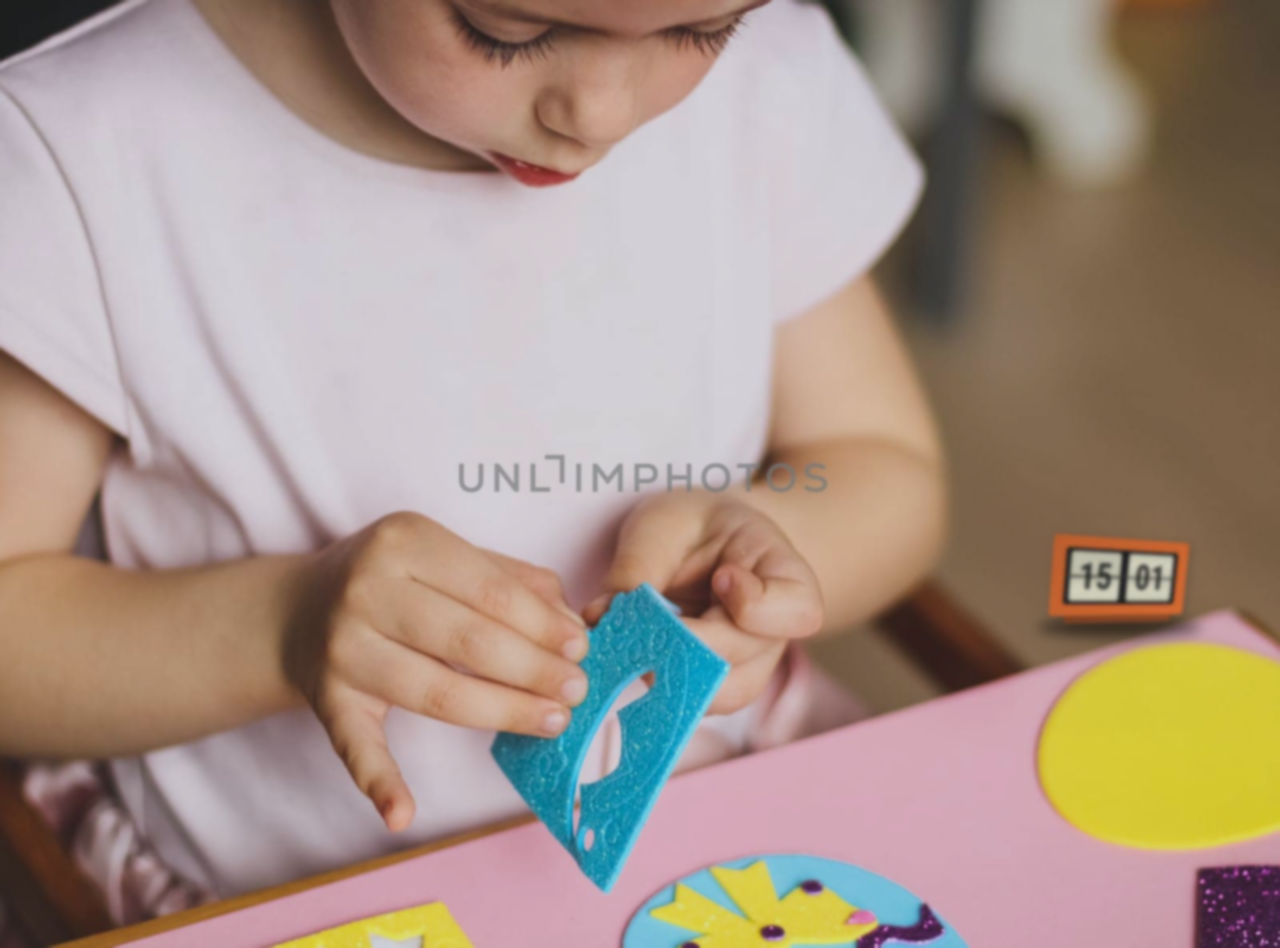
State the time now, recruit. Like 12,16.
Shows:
15,01
